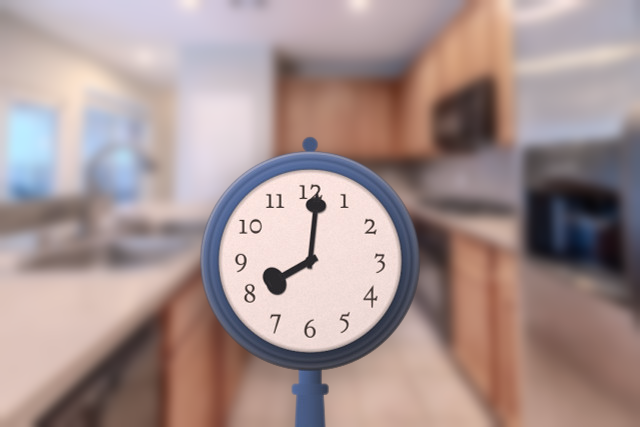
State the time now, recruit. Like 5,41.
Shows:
8,01
